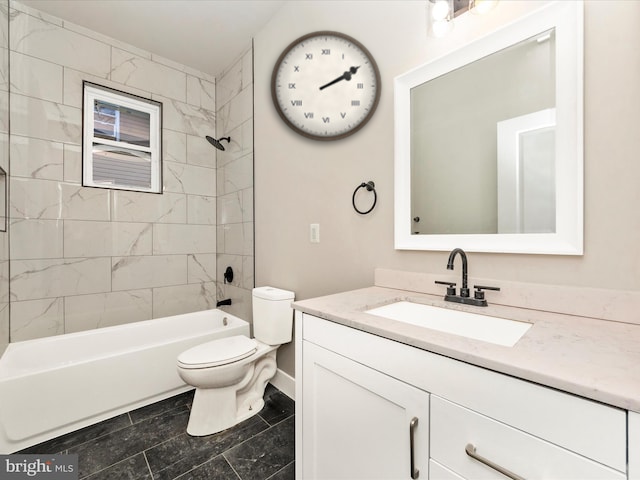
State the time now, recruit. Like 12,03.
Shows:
2,10
